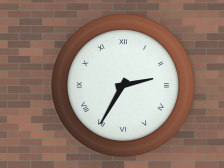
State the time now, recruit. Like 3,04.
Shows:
2,35
